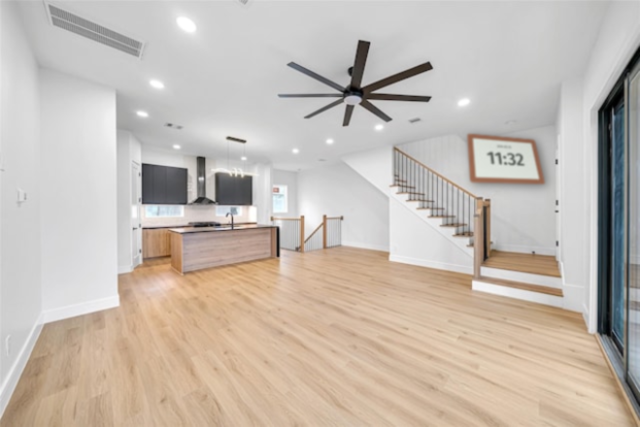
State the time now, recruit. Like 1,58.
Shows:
11,32
